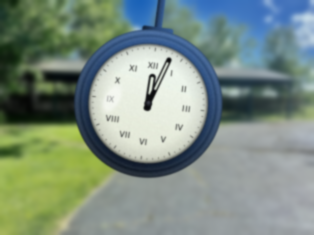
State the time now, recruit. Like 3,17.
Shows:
12,03
